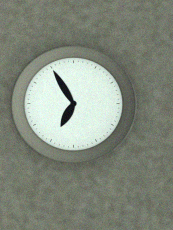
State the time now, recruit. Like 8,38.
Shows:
6,55
